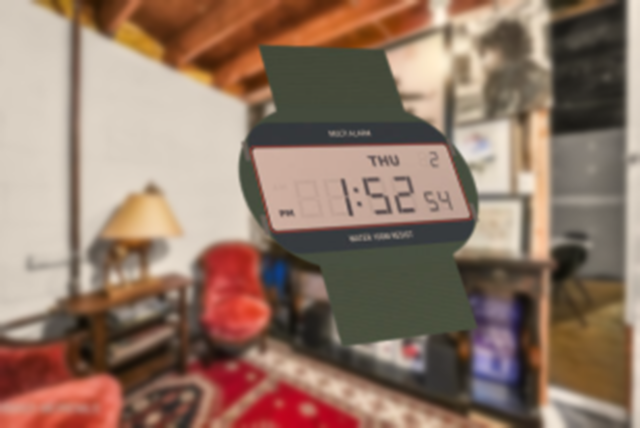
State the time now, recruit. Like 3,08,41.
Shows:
1,52,54
